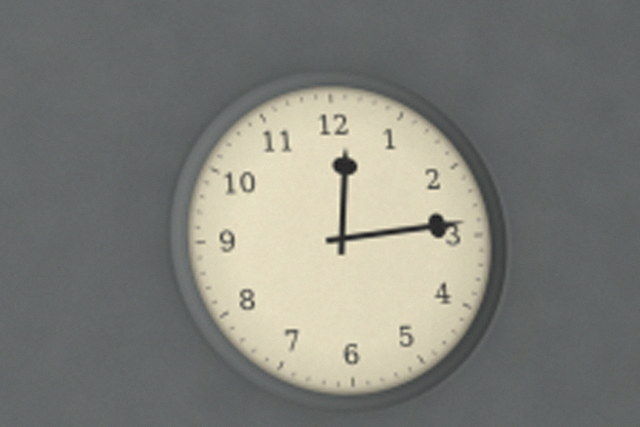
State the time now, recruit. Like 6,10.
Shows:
12,14
